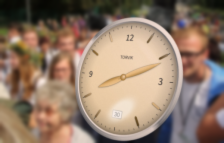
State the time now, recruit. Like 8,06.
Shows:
8,11
